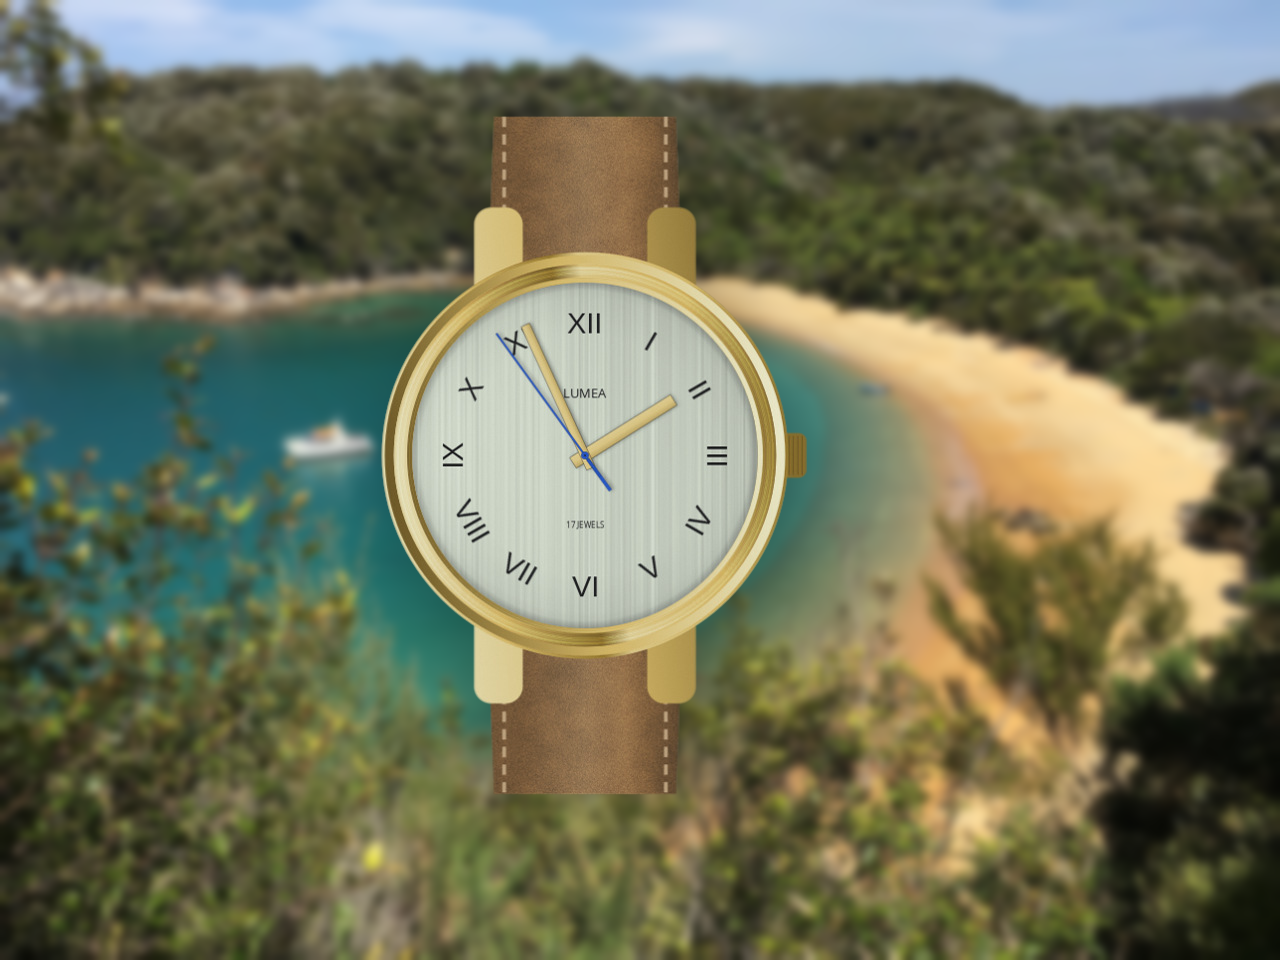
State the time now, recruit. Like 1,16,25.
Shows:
1,55,54
